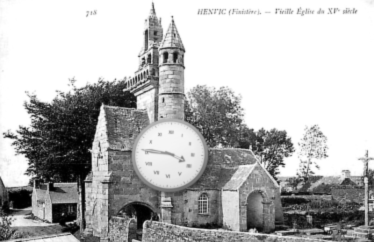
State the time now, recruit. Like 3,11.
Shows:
3,46
